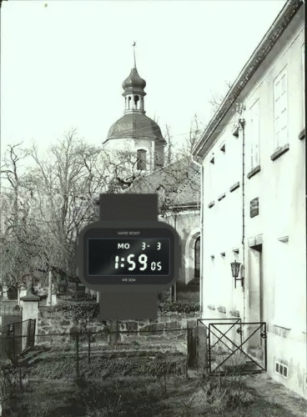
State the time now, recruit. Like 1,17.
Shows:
1,59
